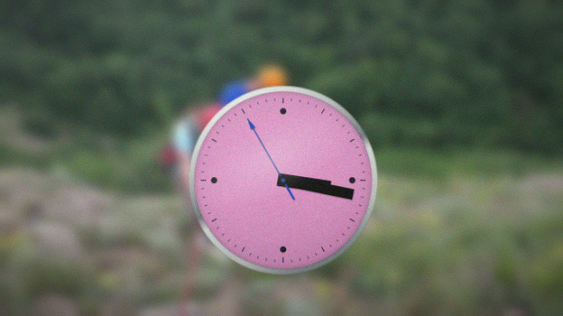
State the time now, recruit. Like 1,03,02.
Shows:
3,16,55
